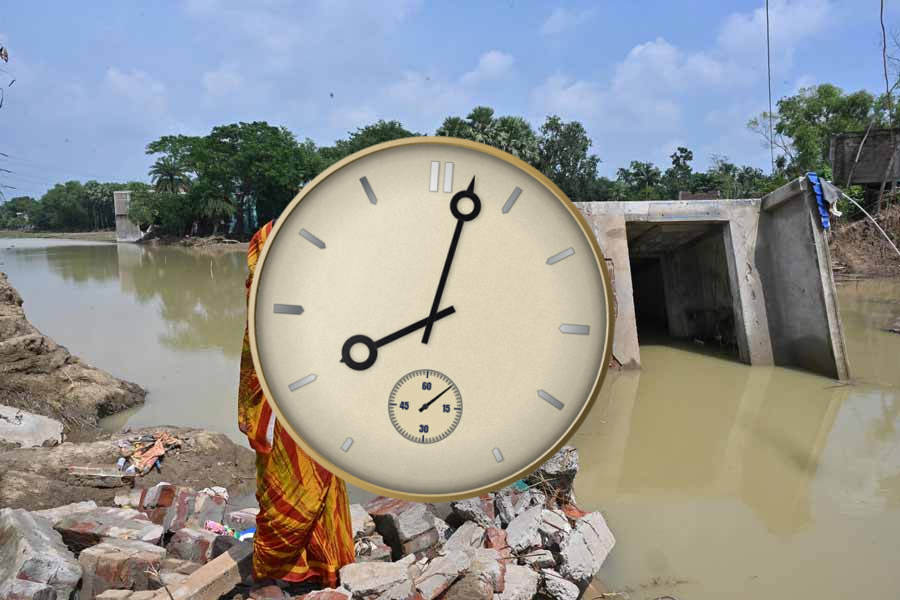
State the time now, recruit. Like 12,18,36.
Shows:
8,02,08
